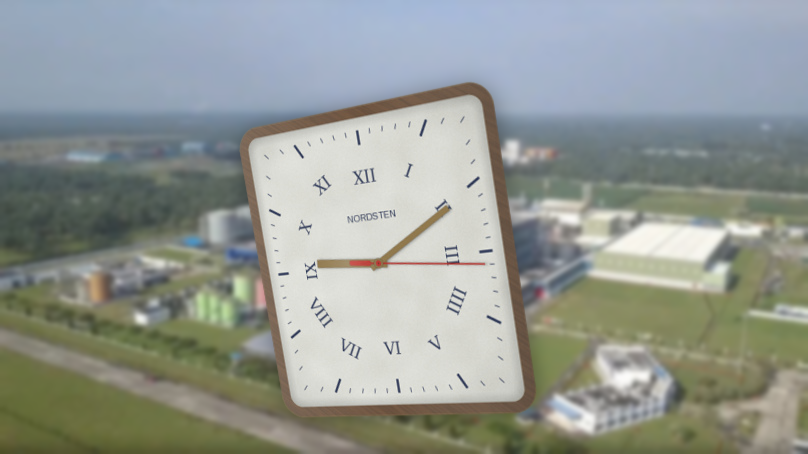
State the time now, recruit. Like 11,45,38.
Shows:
9,10,16
